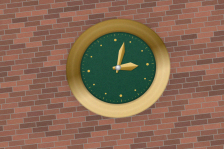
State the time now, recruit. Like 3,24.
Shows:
3,03
